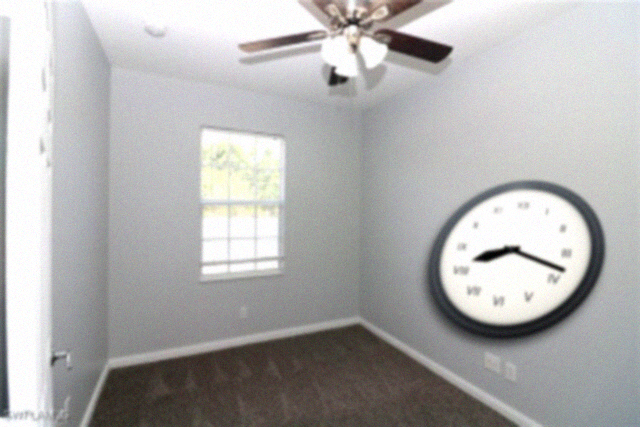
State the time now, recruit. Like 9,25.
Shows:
8,18
